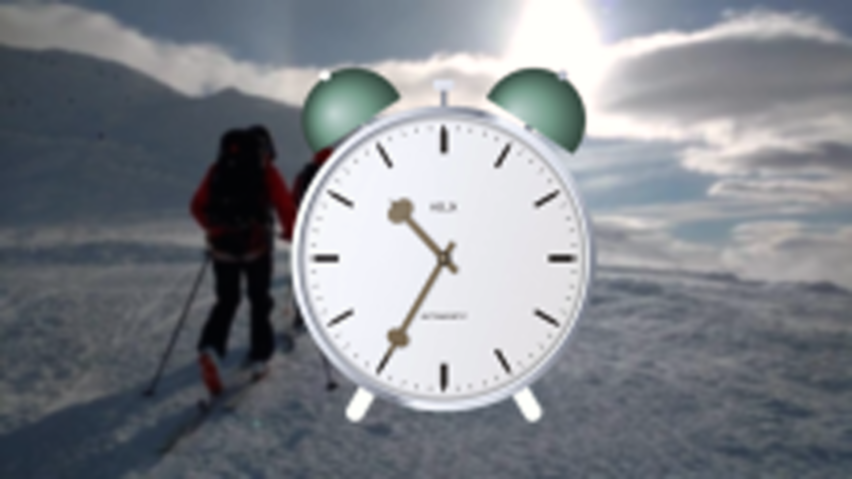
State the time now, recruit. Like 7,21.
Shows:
10,35
